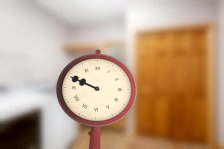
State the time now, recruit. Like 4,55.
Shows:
9,49
